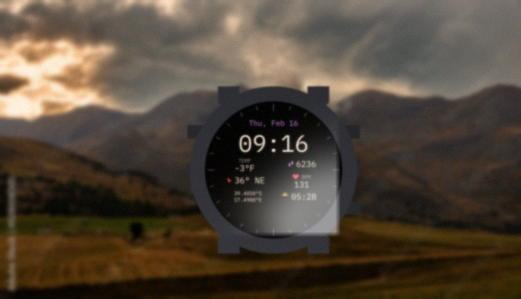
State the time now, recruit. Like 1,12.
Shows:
9,16
